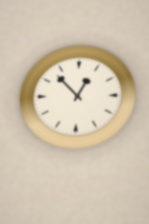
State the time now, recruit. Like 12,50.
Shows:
12,53
